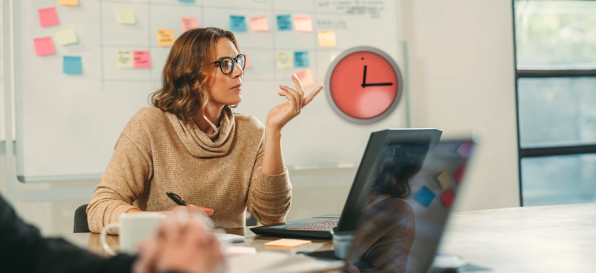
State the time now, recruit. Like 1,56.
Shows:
12,15
